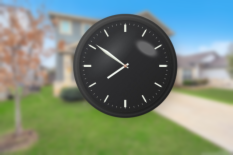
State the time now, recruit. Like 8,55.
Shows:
7,51
